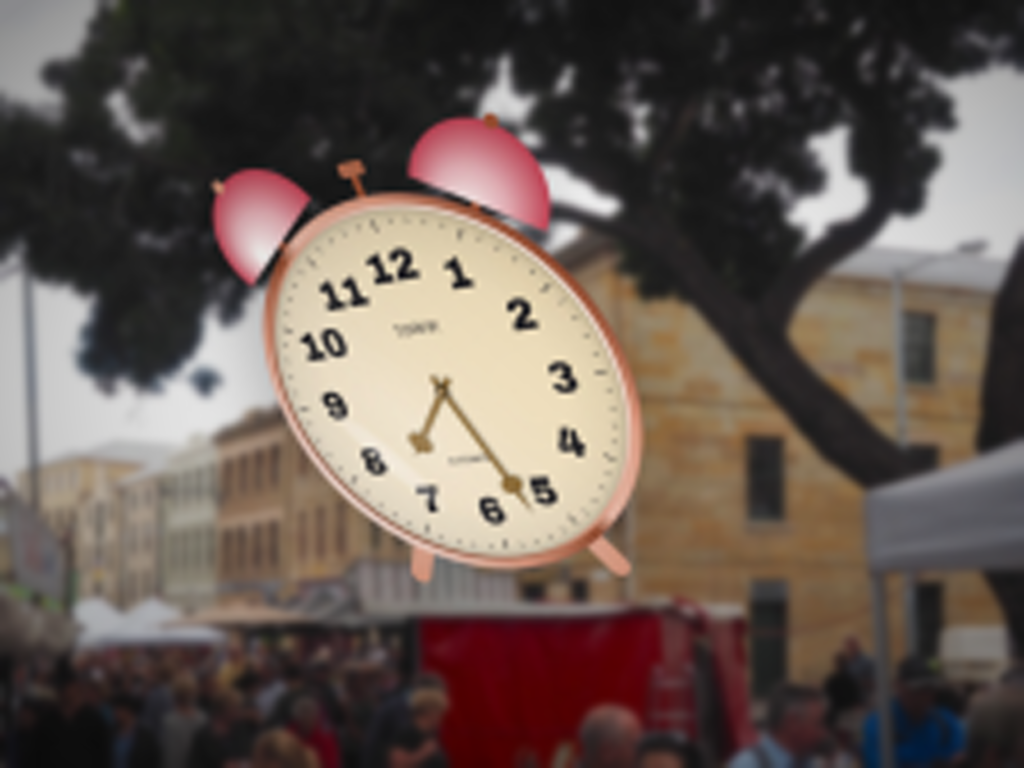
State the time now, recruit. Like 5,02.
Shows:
7,27
